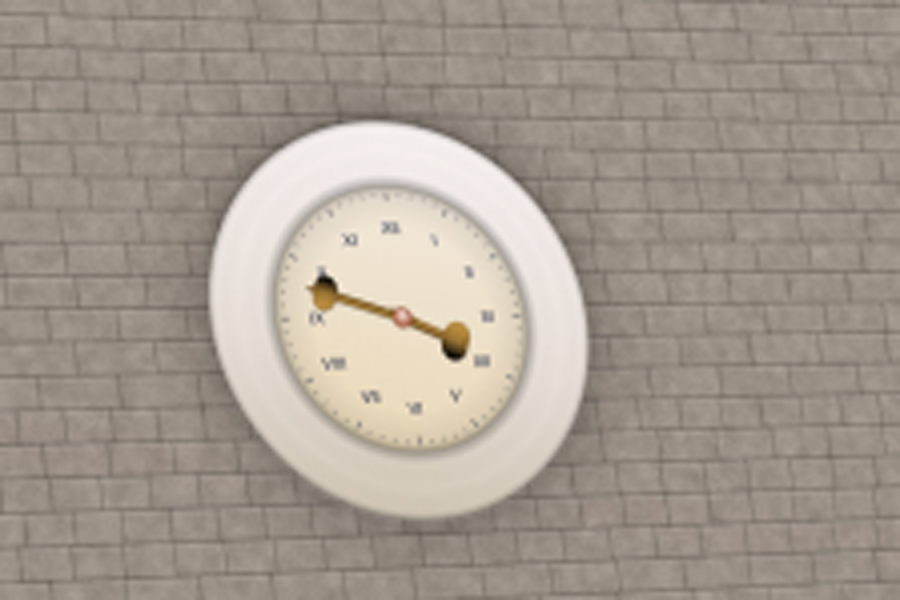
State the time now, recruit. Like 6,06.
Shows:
3,48
